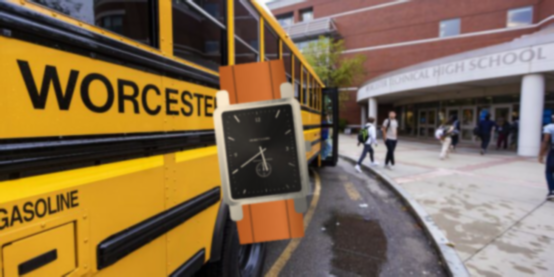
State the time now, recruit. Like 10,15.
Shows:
5,40
